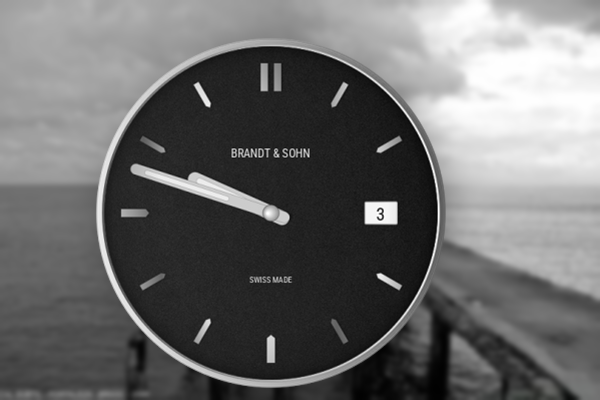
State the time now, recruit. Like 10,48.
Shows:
9,48
